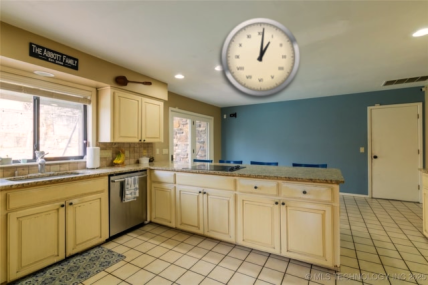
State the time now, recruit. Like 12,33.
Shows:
1,01
